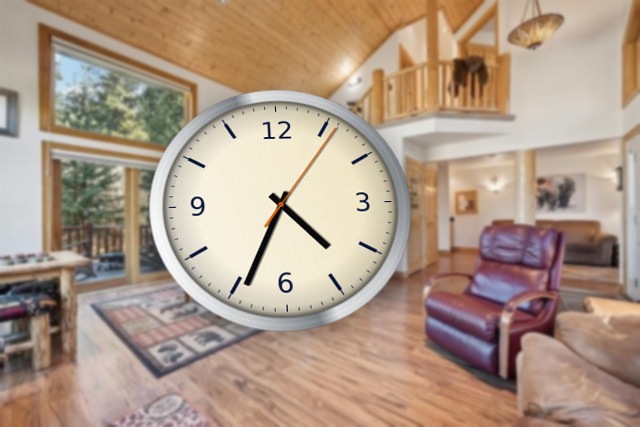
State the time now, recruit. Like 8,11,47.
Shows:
4,34,06
